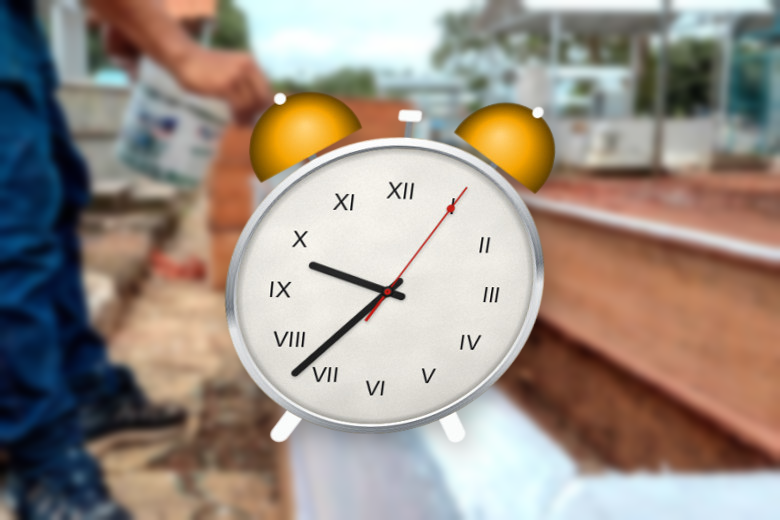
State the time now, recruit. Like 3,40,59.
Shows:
9,37,05
